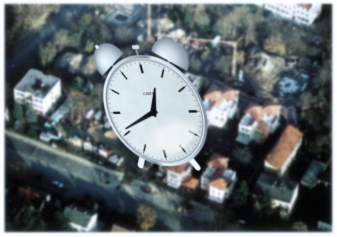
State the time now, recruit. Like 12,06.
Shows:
12,41
